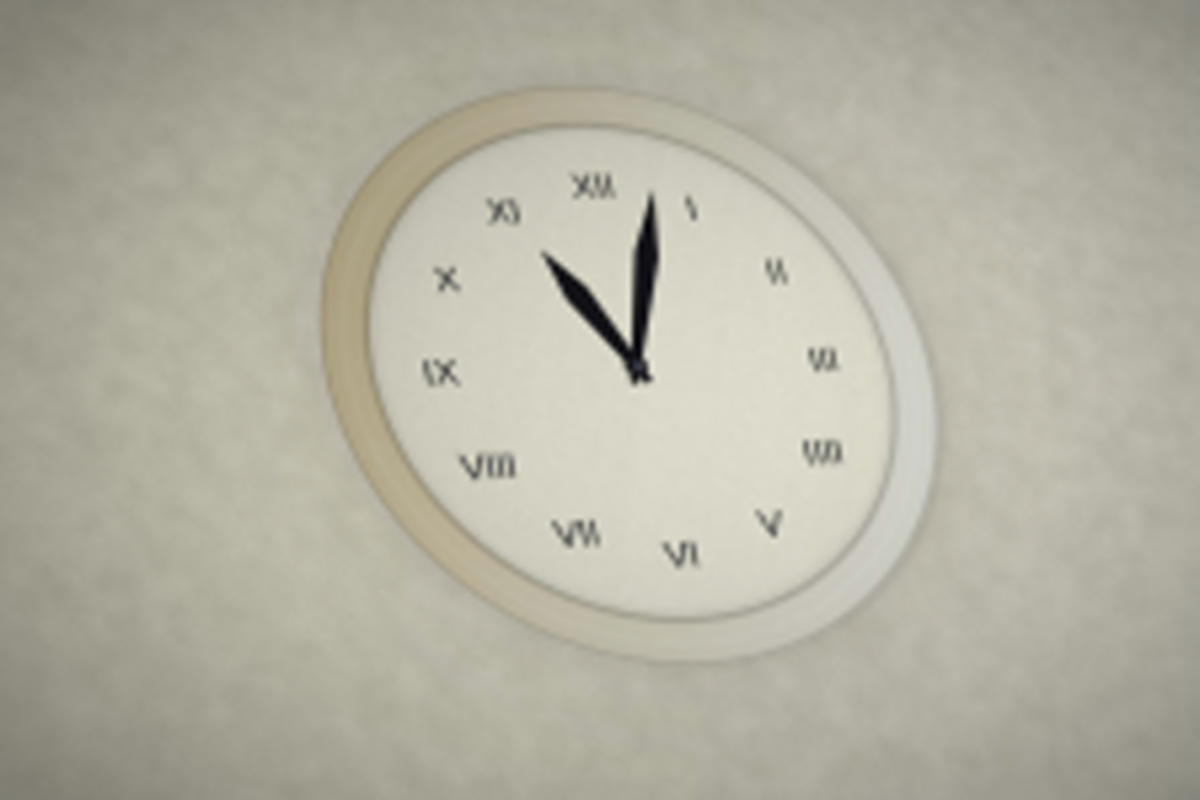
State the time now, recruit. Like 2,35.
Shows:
11,03
